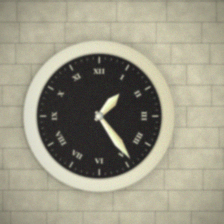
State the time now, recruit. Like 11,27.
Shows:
1,24
